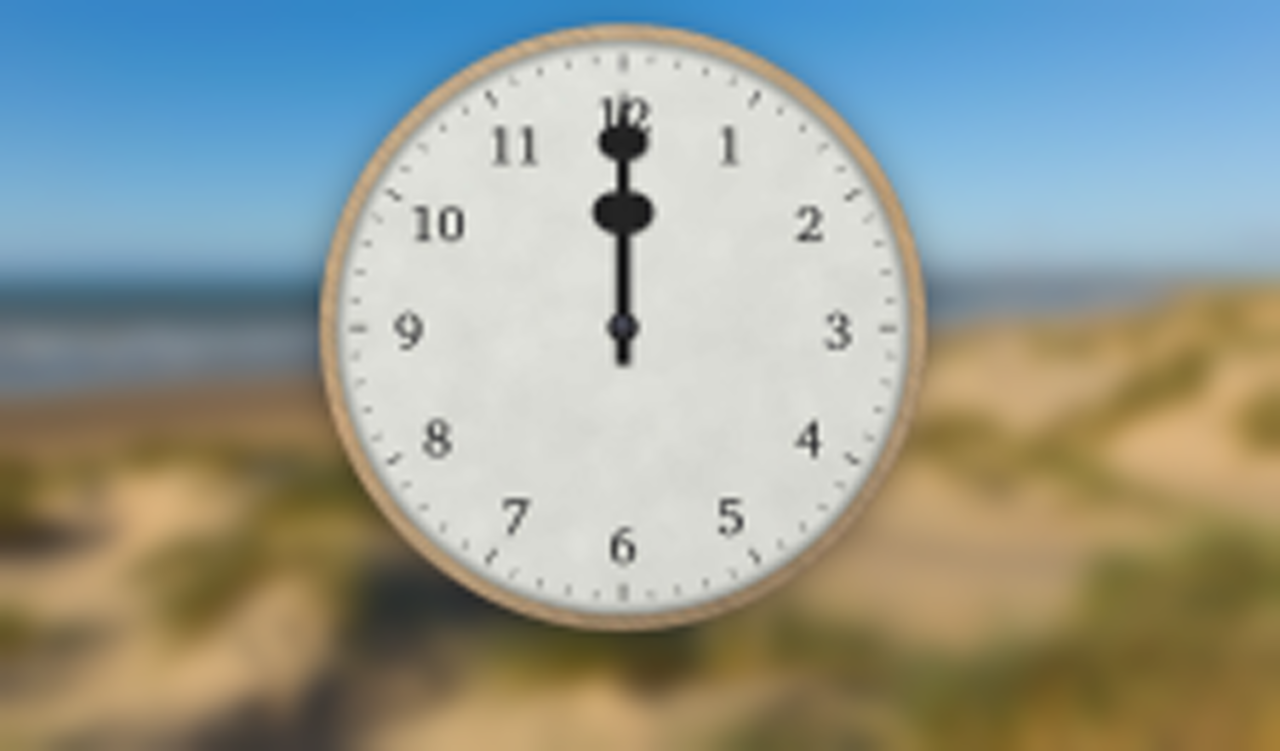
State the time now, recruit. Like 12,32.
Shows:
12,00
